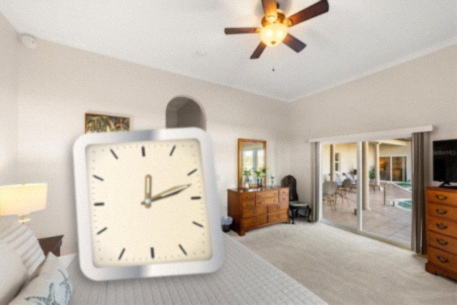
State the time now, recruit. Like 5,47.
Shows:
12,12
